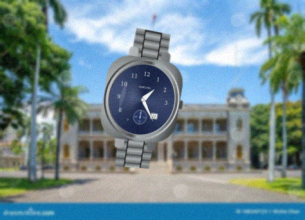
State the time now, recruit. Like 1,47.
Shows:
1,24
